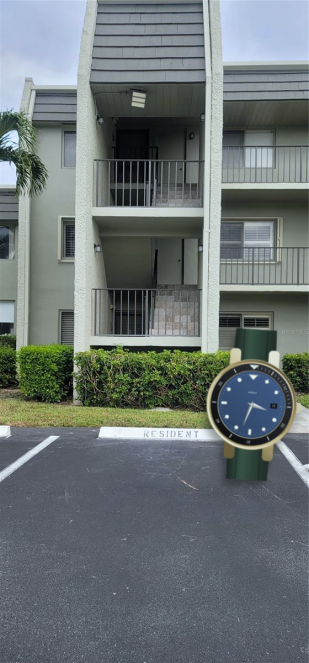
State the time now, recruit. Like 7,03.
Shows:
3,33
